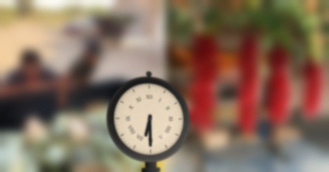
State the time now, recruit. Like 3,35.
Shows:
6,30
